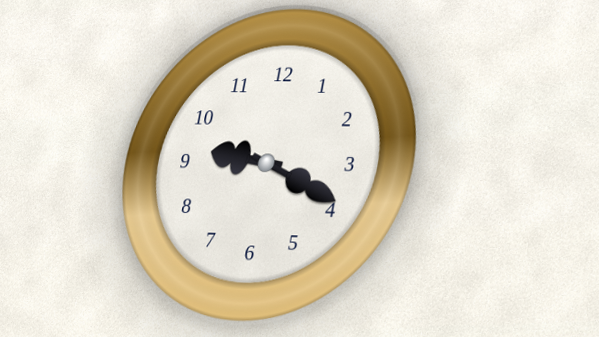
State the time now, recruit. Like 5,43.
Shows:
9,19
